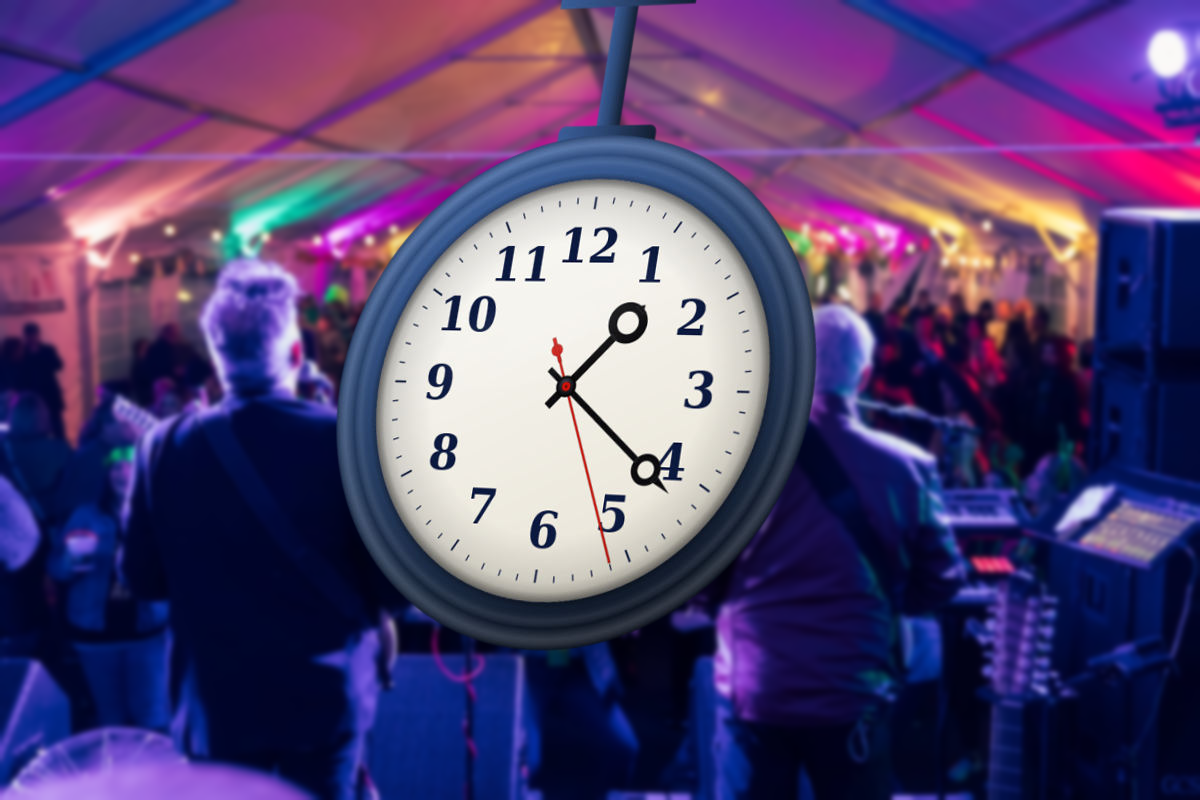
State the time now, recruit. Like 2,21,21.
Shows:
1,21,26
